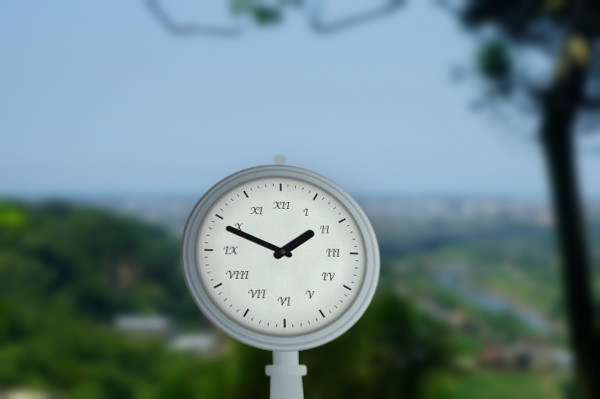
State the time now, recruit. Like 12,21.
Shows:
1,49
